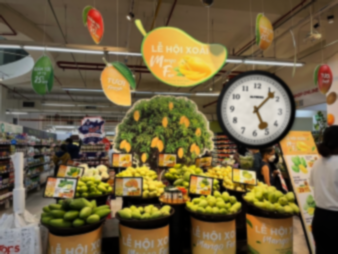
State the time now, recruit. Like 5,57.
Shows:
5,07
